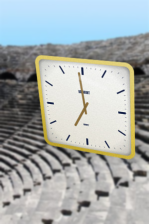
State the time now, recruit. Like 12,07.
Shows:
6,59
